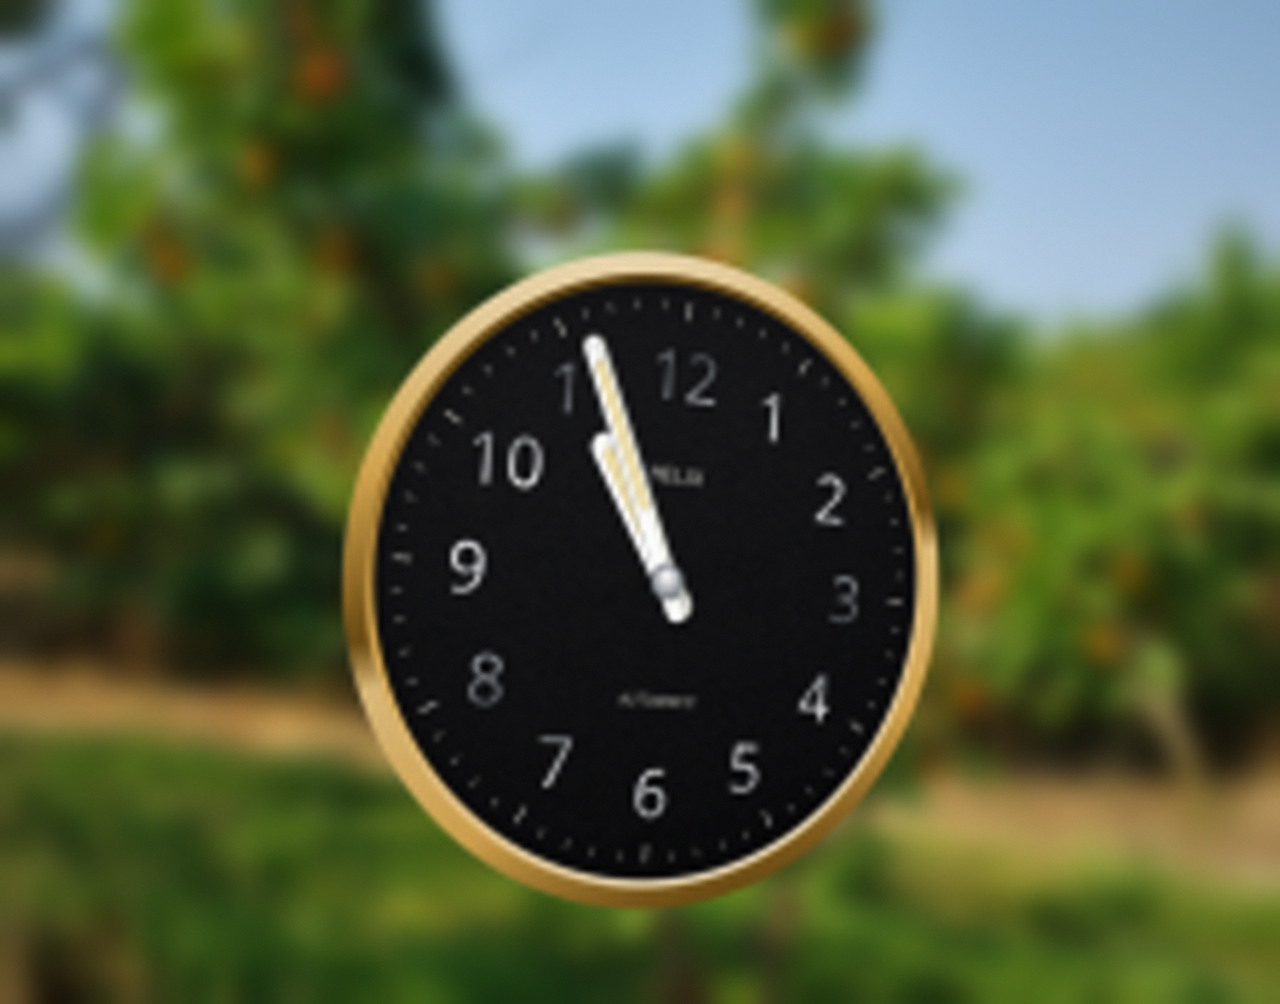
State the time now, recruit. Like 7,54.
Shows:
10,56
